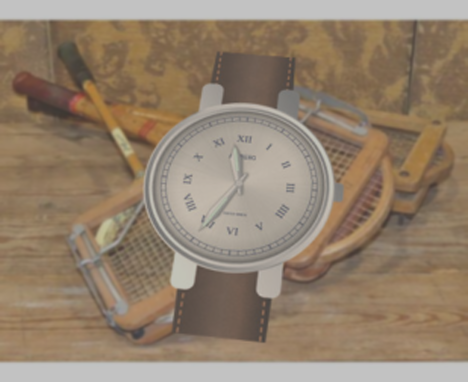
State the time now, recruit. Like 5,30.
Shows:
11,35
